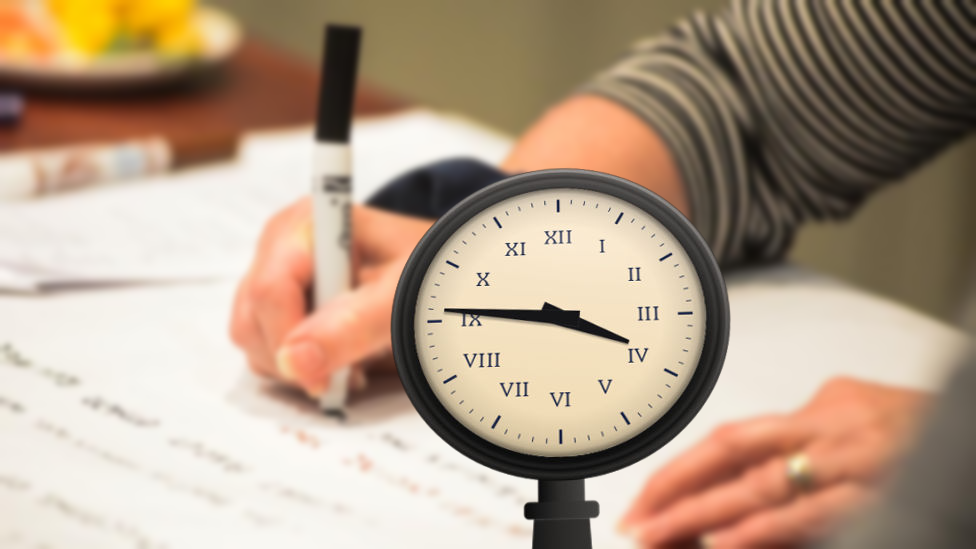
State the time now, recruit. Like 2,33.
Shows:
3,46
